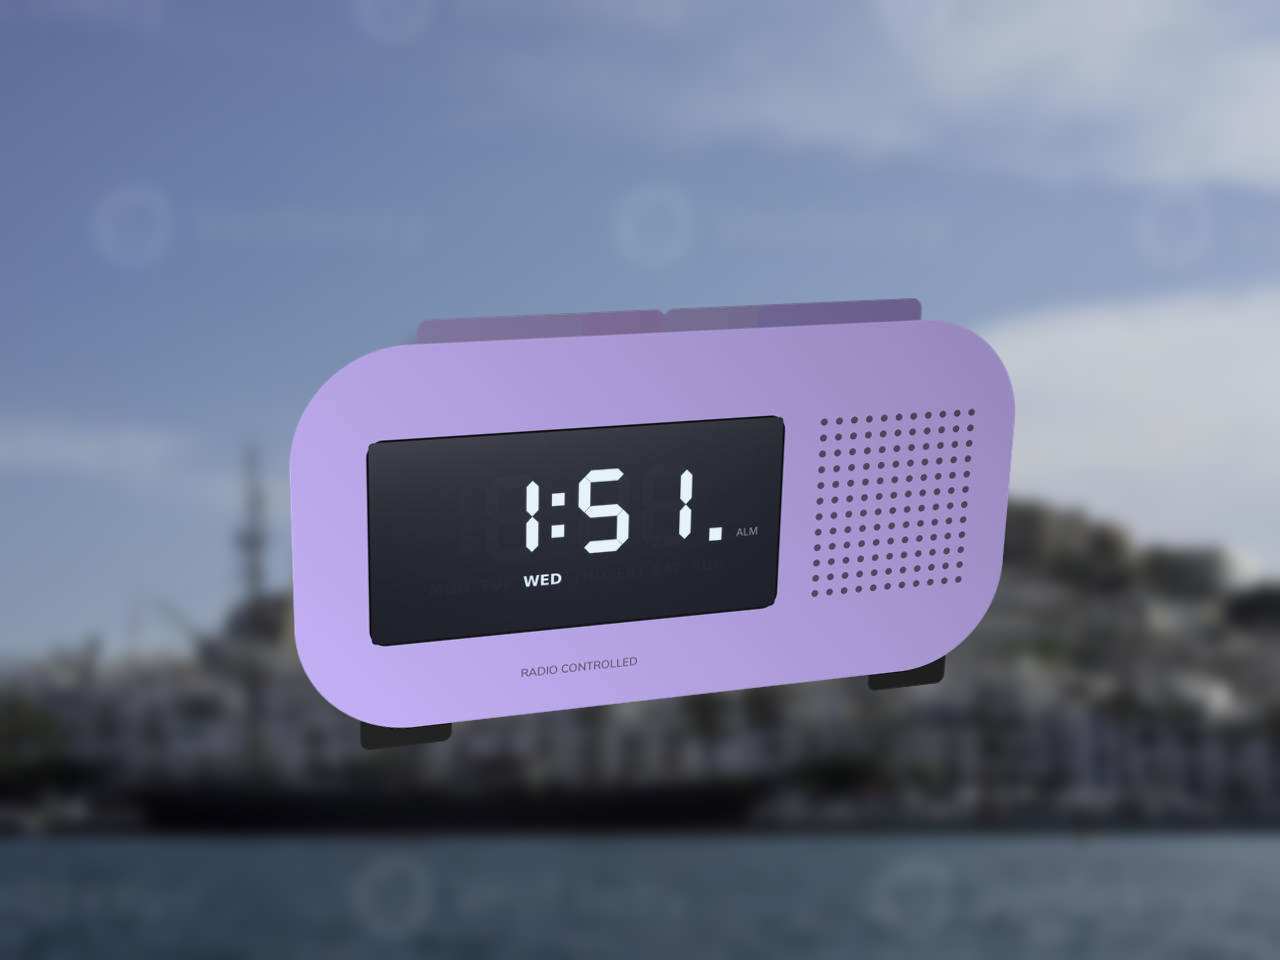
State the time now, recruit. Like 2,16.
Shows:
1,51
